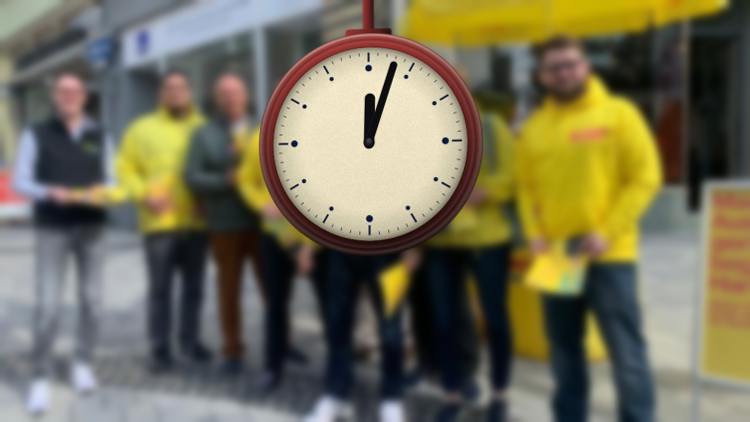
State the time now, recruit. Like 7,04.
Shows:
12,03
